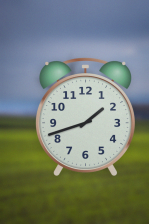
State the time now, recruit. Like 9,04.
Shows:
1,42
